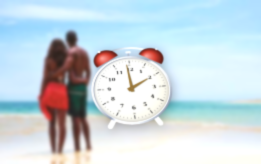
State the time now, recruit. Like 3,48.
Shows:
1,59
